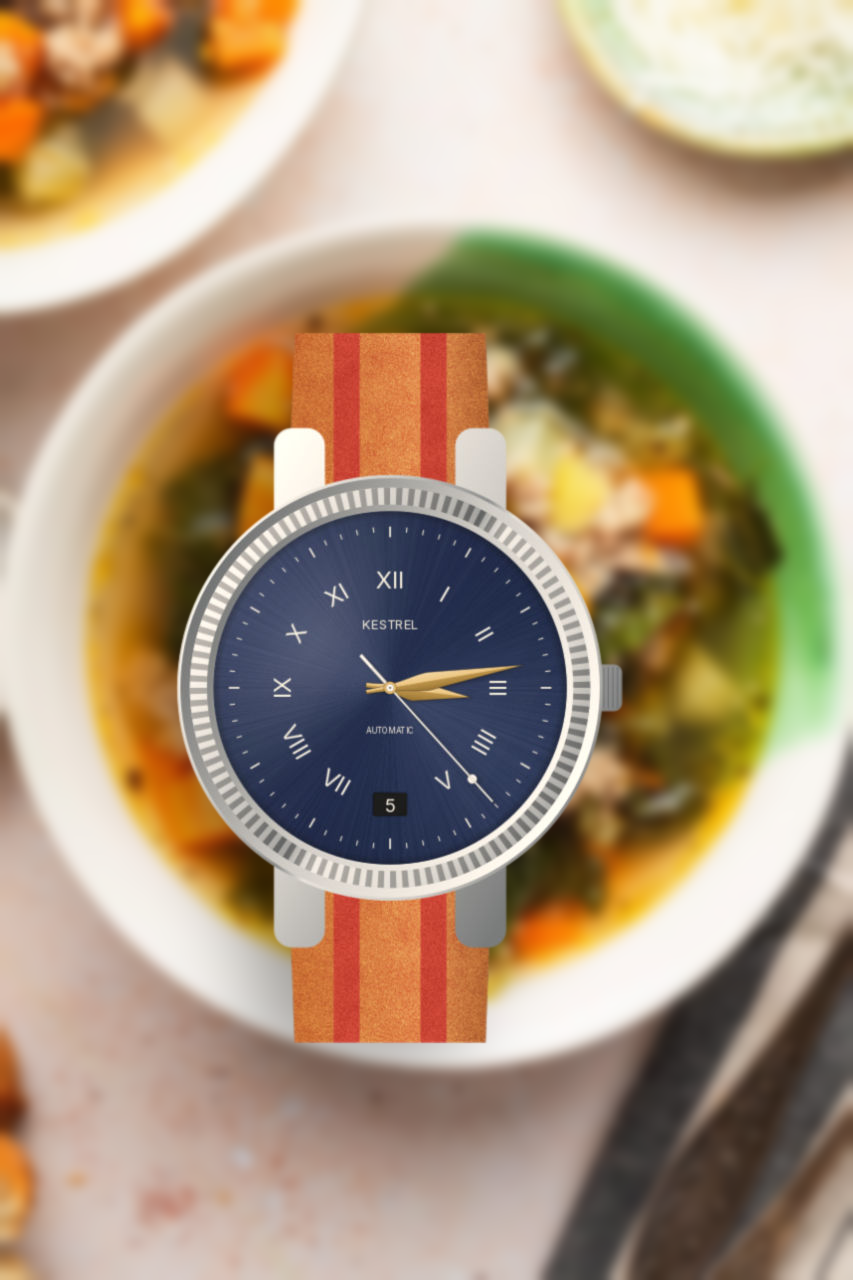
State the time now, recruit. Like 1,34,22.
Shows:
3,13,23
